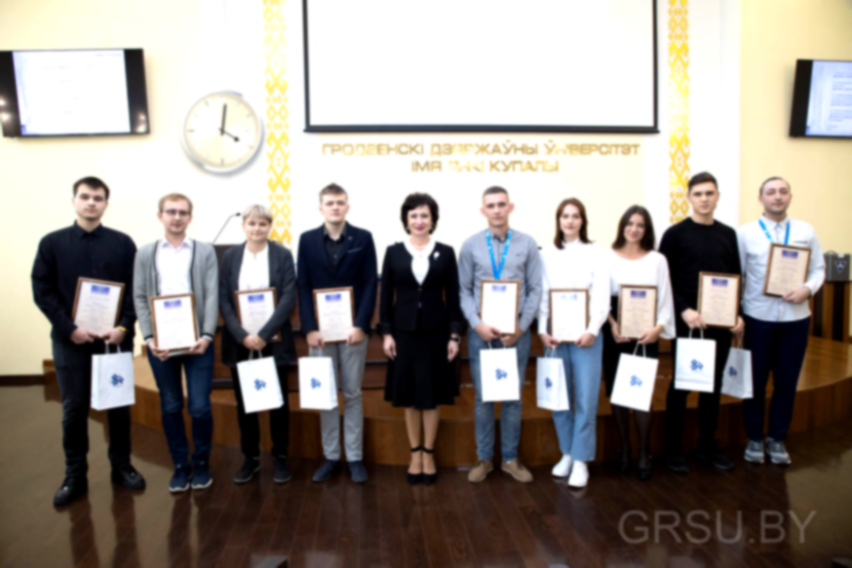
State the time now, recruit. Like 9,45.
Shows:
4,01
